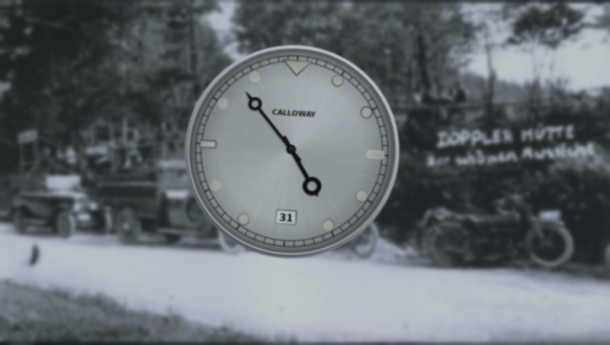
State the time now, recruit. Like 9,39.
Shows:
4,53
